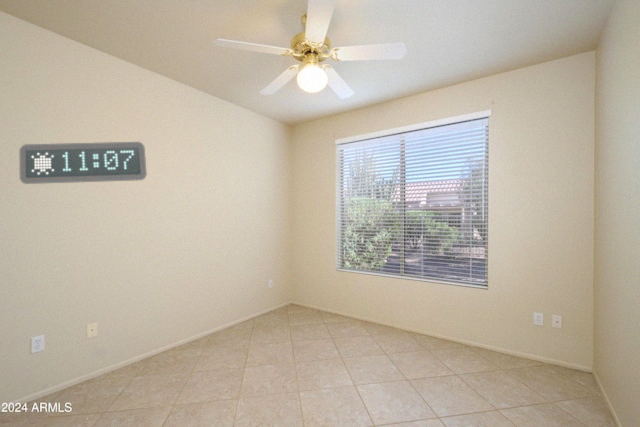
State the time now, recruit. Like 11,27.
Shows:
11,07
